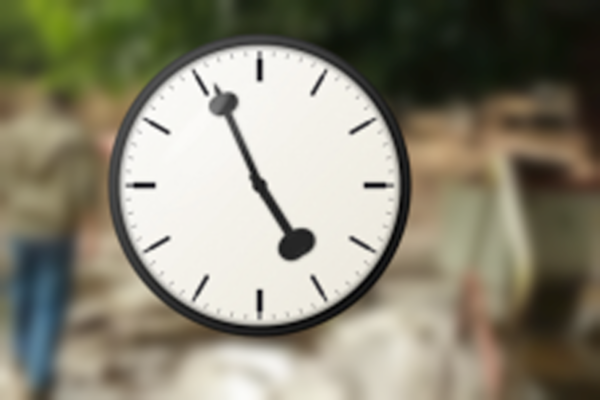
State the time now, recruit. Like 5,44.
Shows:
4,56
